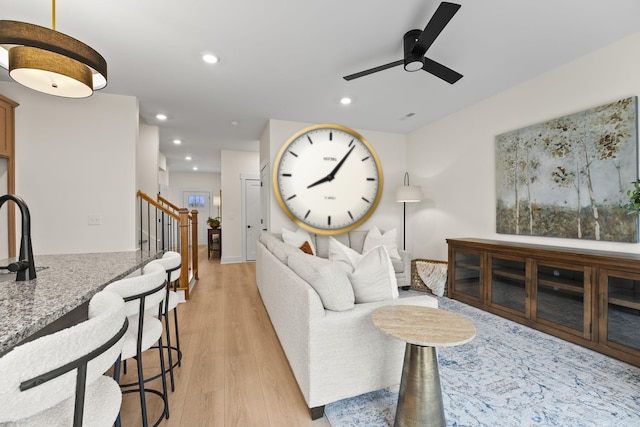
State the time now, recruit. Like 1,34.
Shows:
8,06
